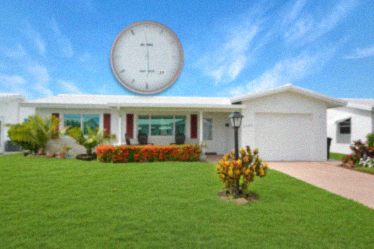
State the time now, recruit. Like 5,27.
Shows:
5,59
